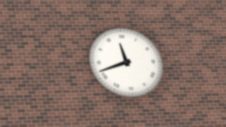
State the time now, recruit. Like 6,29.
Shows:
11,42
